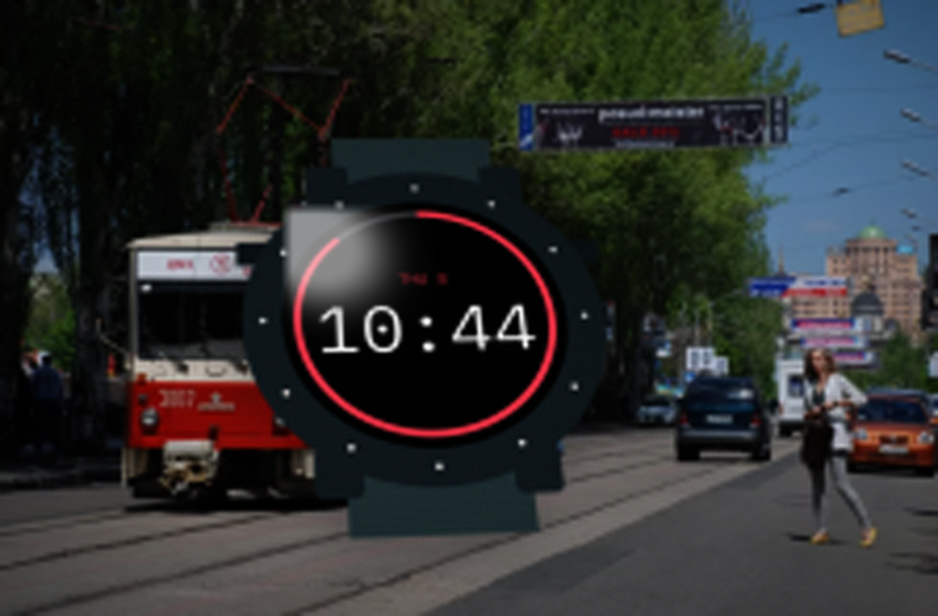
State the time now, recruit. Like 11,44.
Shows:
10,44
